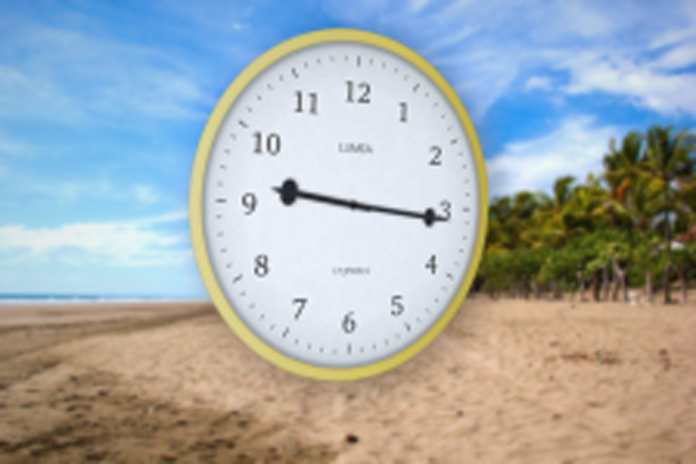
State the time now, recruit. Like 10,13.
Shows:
9,16
